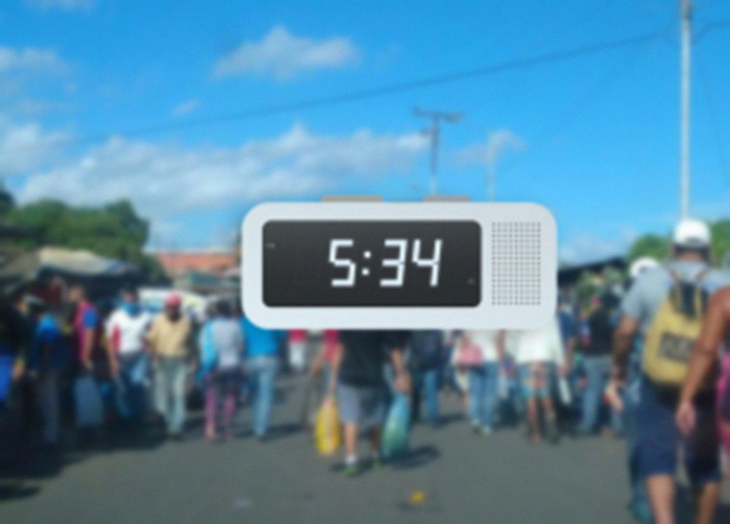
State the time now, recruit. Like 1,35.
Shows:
5,34
